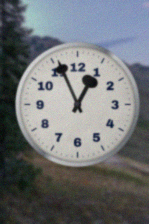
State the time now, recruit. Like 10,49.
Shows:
12,56
